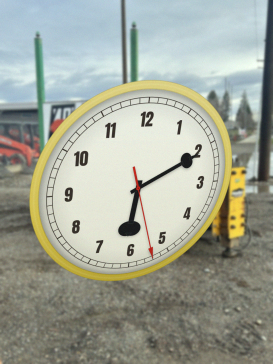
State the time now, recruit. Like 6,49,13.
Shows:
6,10,27
